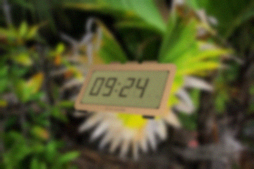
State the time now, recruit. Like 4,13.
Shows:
9,24
